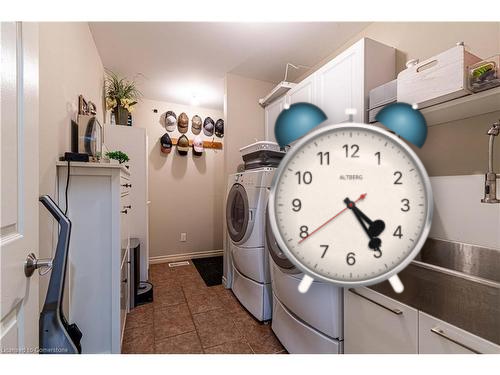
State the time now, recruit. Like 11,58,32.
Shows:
4,24,39
